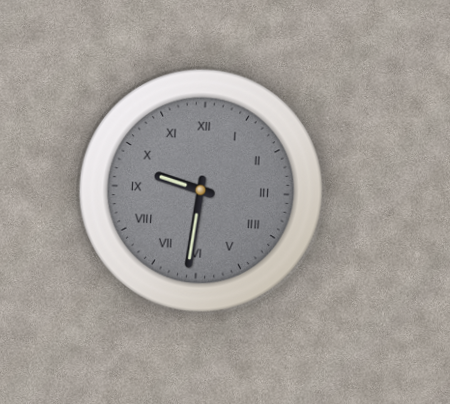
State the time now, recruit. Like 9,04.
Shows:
9,31
